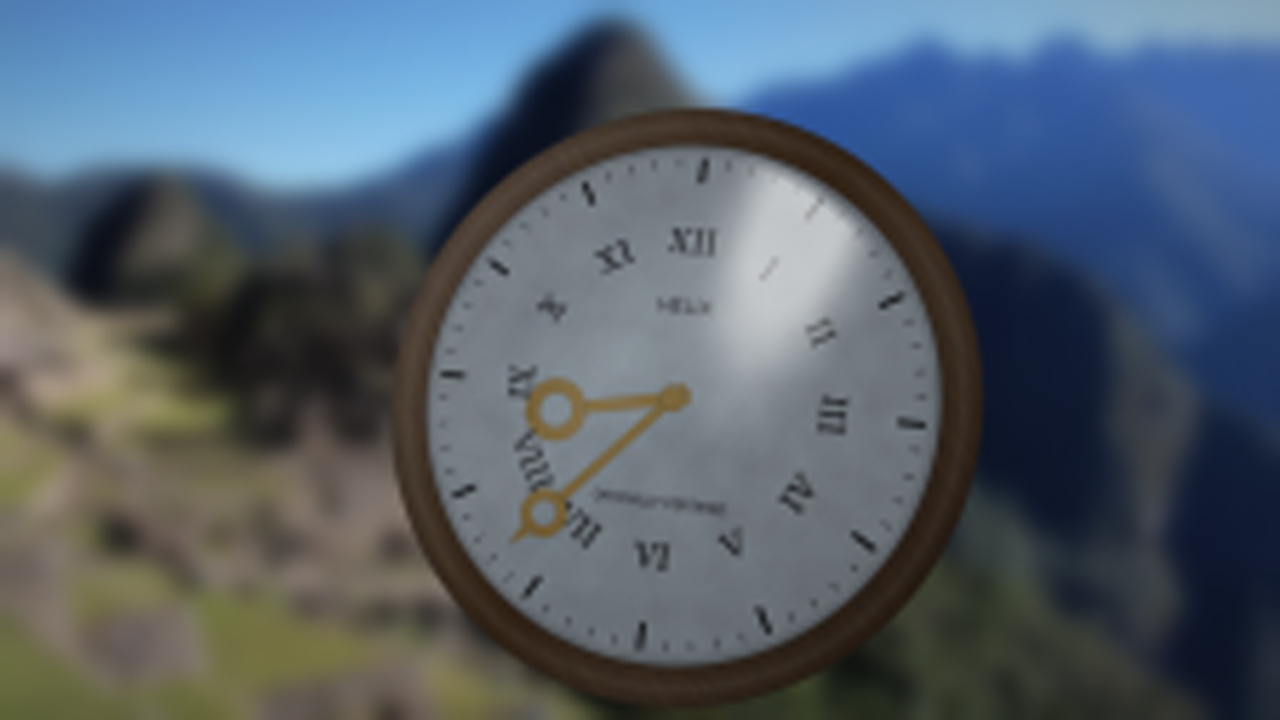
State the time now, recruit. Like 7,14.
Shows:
8,37
